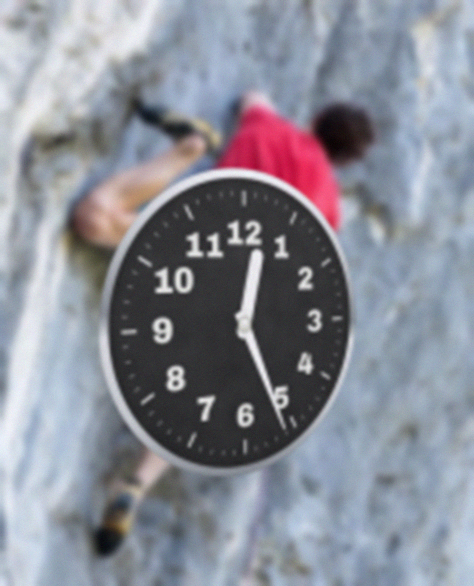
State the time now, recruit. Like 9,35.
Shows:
12,26
